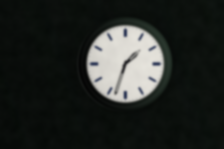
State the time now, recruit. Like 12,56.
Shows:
1,33
